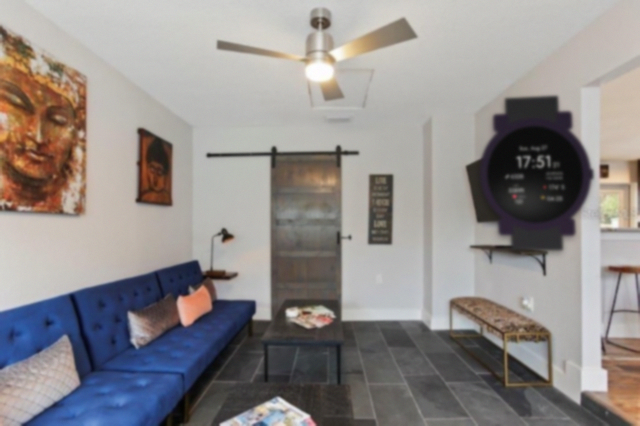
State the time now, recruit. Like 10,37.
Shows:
17,51
